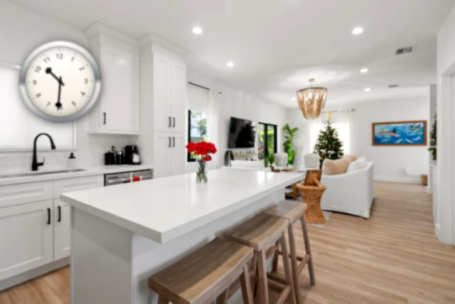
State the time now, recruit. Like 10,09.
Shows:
10,31
